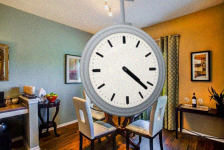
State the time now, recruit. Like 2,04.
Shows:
4,22
